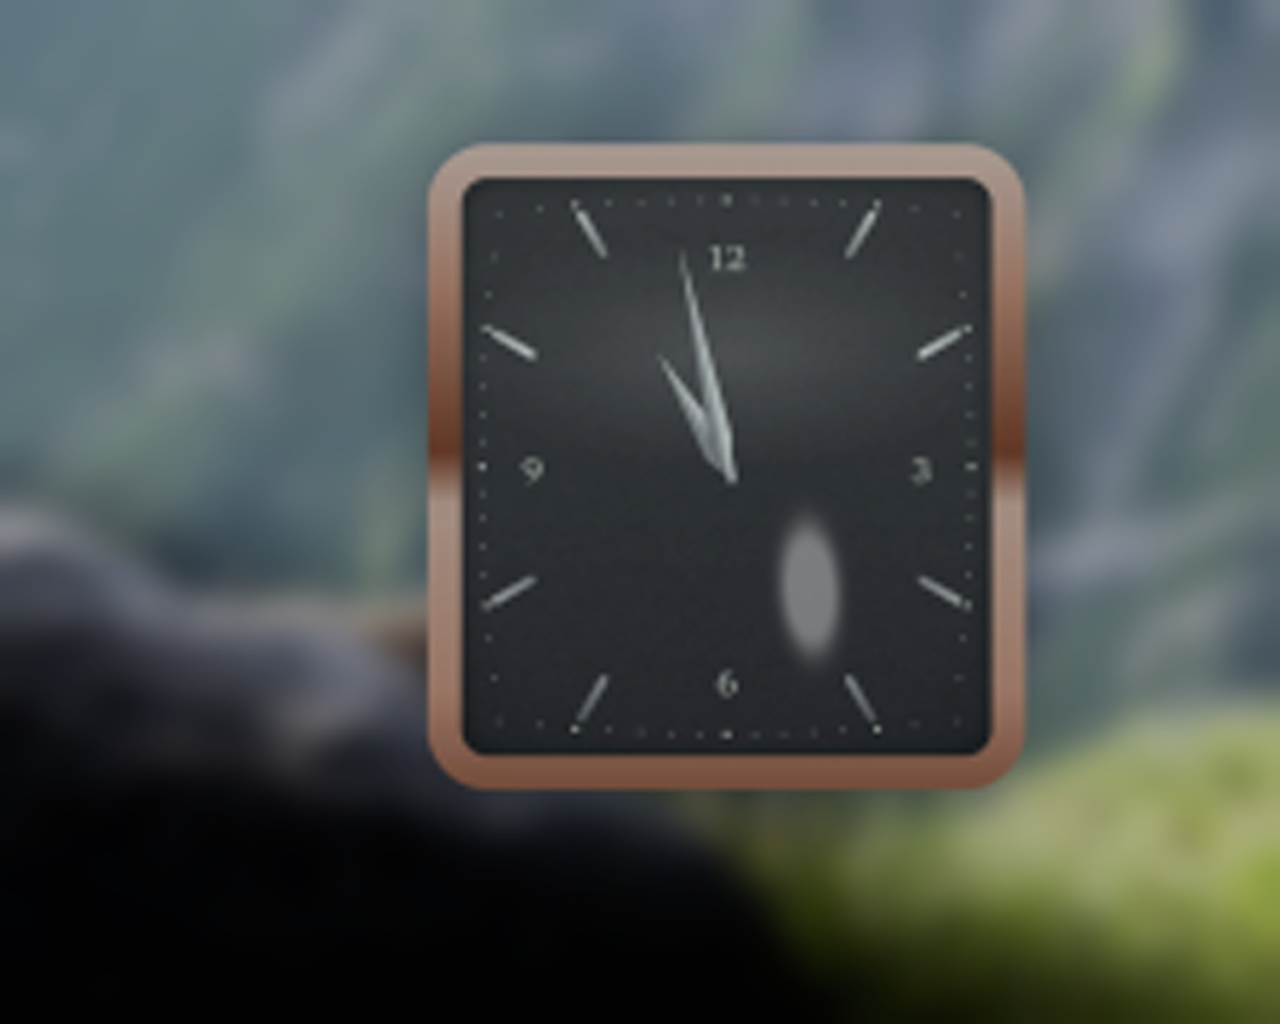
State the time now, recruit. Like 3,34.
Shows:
10,58
